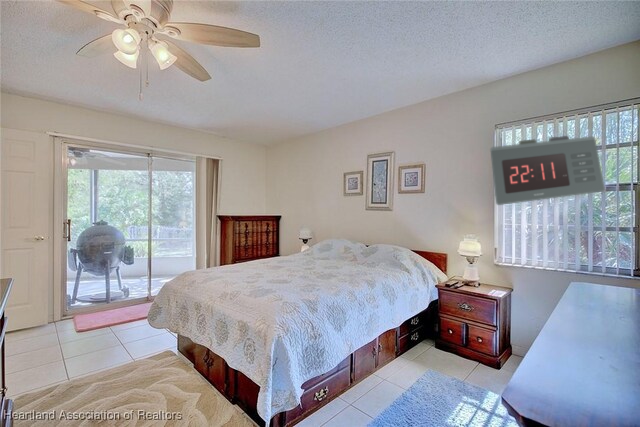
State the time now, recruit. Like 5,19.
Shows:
22,11
